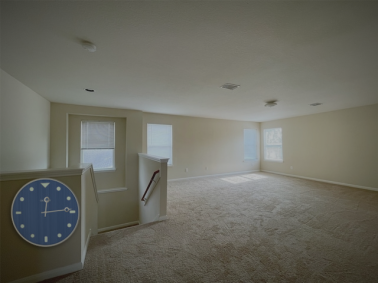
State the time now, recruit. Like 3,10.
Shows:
12,14
